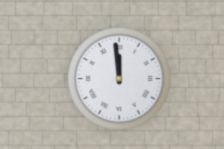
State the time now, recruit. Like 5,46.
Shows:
11,59
